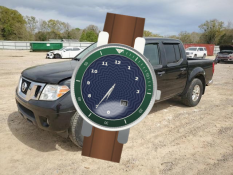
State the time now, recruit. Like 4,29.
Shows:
6,35
